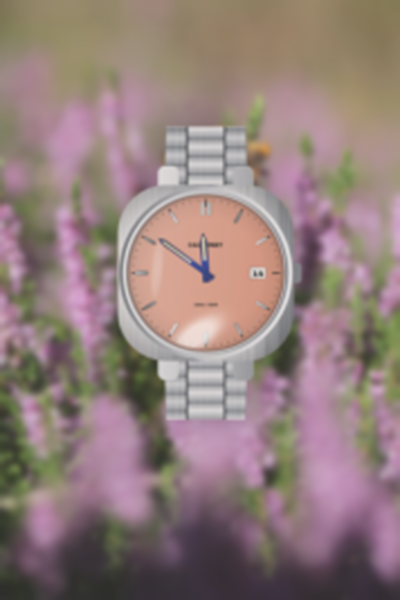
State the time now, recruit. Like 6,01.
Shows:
11,51
